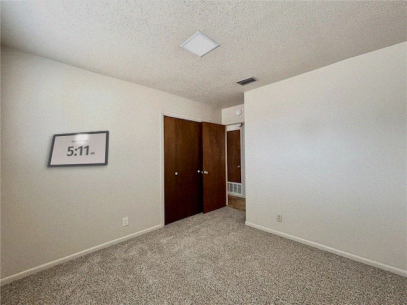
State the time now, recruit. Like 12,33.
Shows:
5,11
